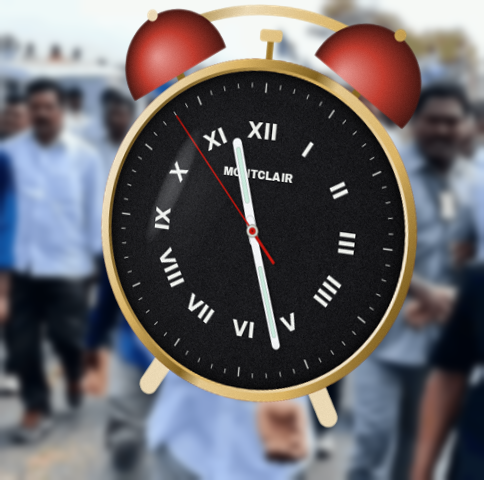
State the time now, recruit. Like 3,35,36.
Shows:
11,26,53
